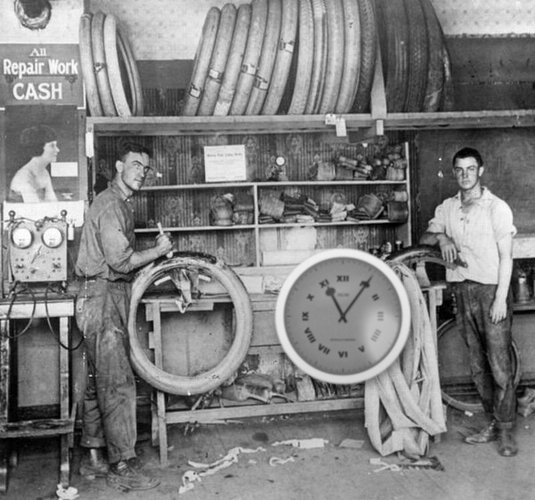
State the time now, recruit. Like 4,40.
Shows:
11,06
